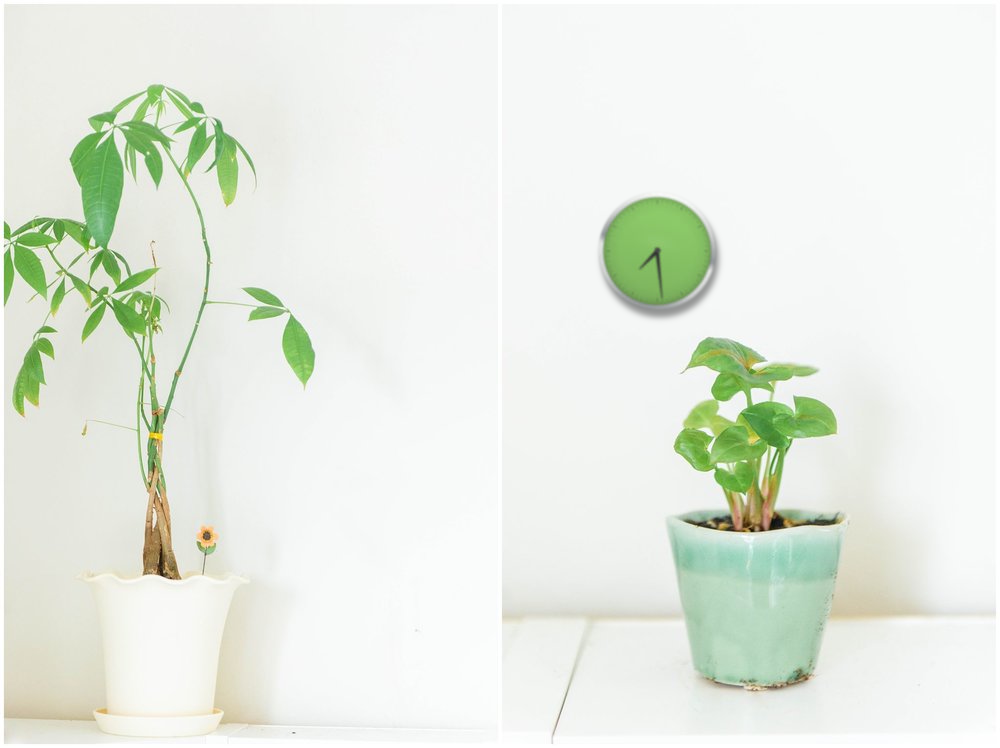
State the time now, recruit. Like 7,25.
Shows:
7,29
